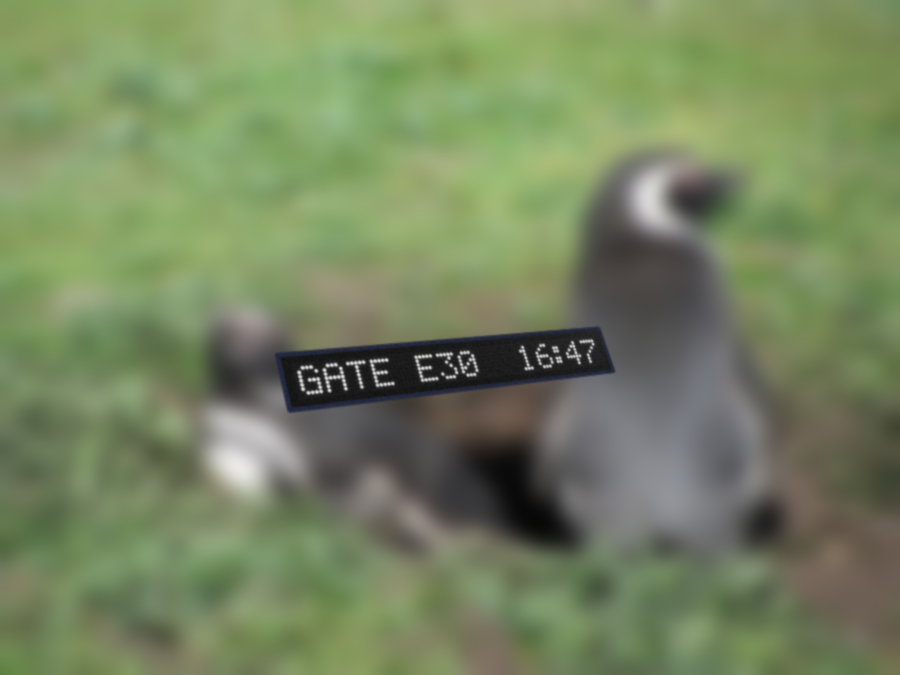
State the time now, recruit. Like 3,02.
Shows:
16,47
